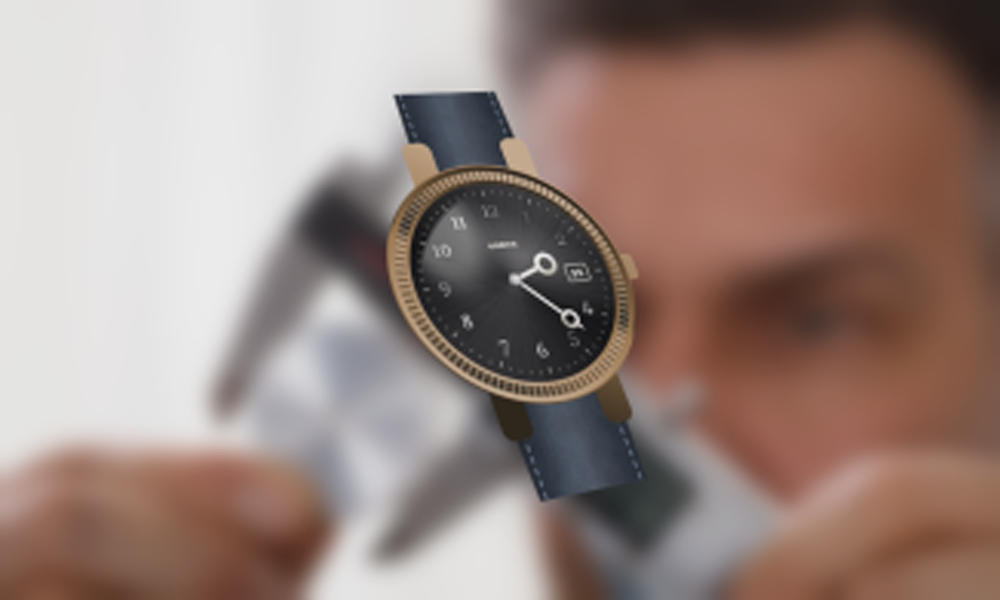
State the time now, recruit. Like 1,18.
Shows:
2,23
